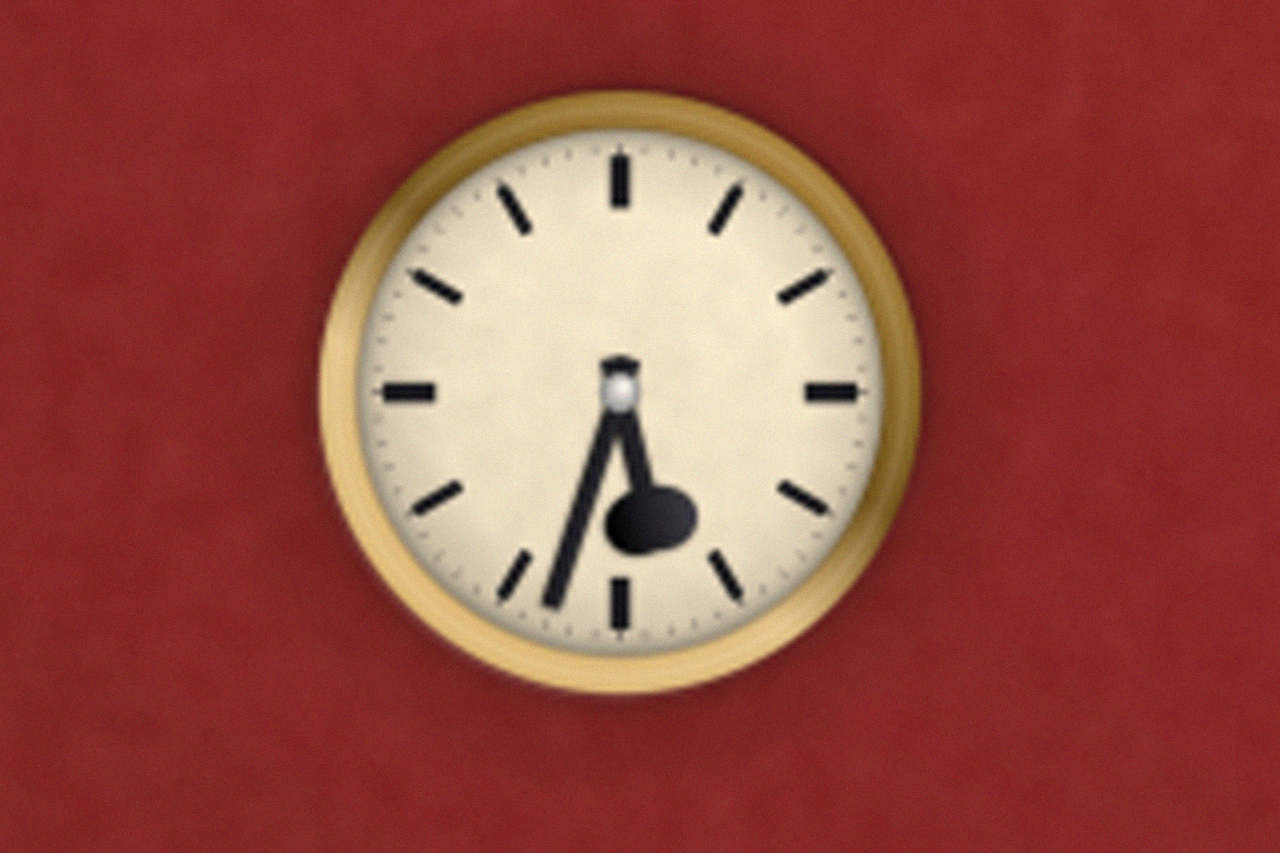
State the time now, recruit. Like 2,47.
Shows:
5,33
